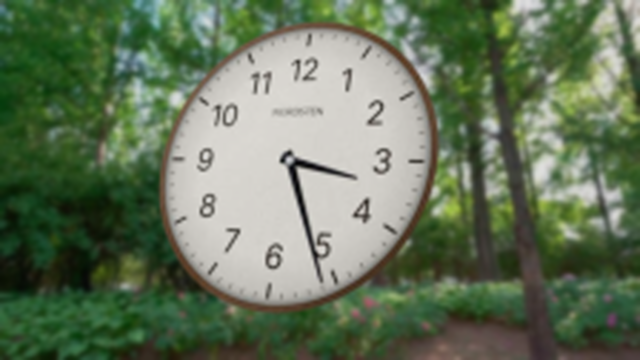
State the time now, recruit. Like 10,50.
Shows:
3,26
